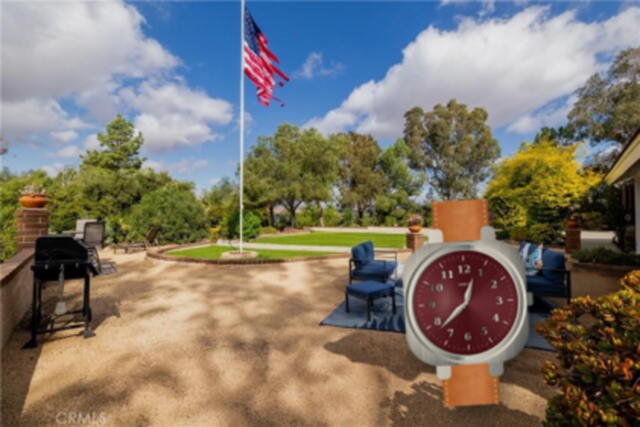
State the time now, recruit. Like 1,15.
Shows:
12,38
